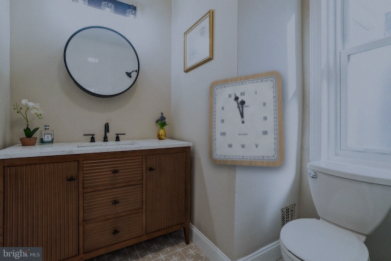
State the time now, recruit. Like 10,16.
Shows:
11,57
